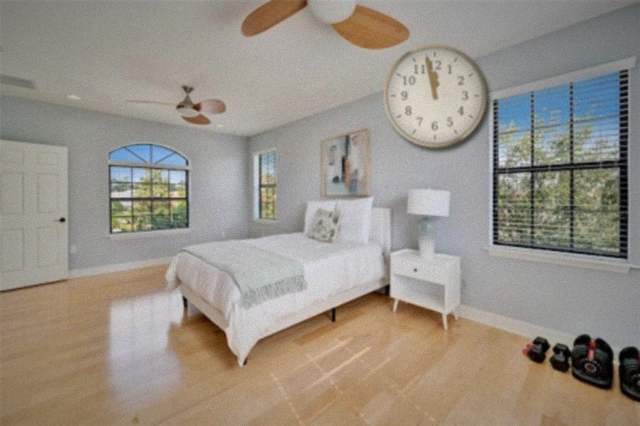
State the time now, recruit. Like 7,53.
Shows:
11,58
